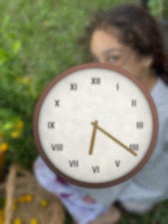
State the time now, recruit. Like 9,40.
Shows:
6,21
